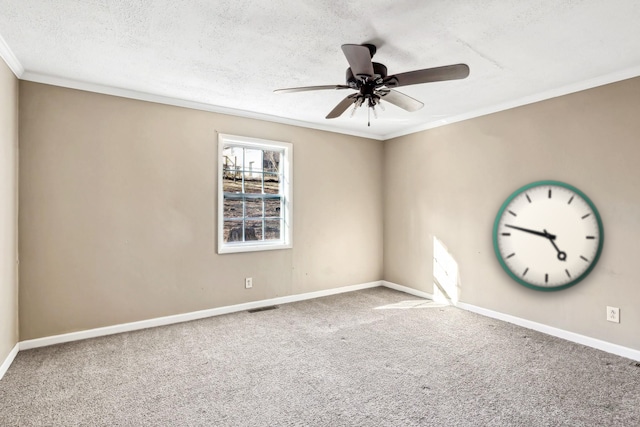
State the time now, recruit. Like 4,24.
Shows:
4,47
